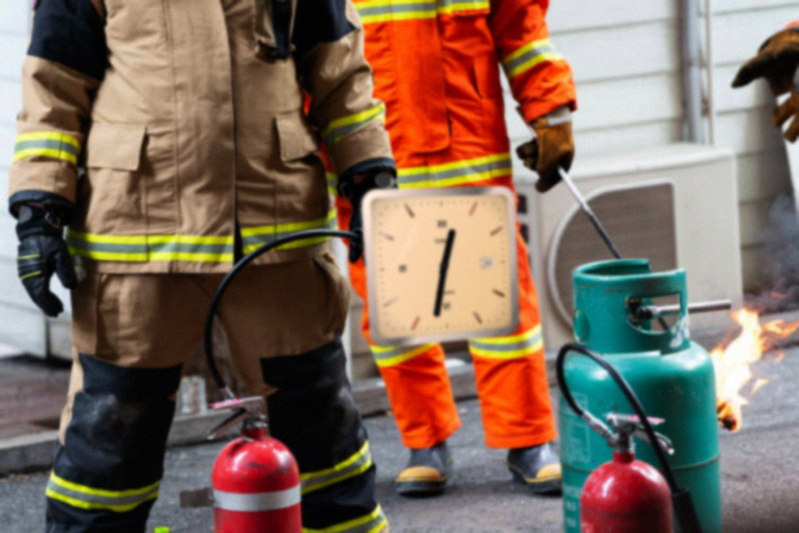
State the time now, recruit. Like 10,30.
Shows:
12,32
